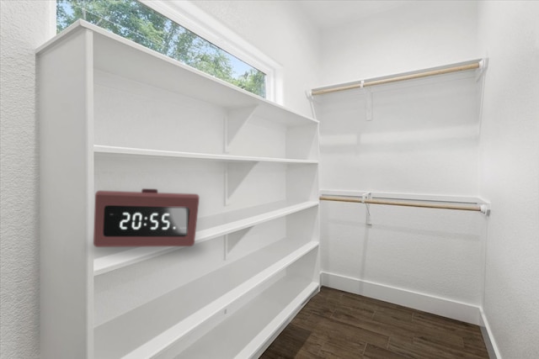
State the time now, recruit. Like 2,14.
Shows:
20,55
